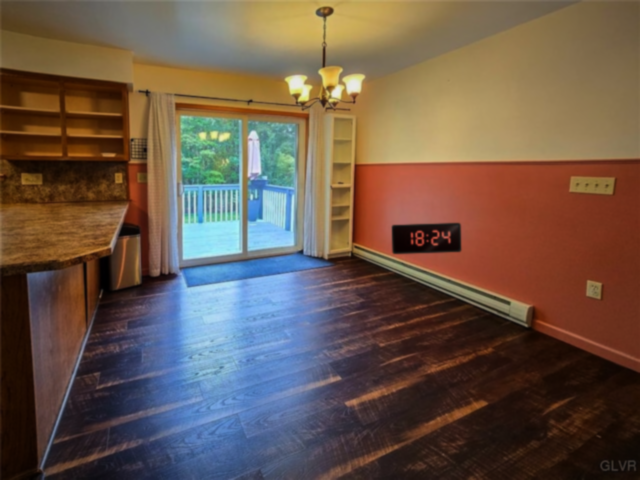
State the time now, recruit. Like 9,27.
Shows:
18,24
